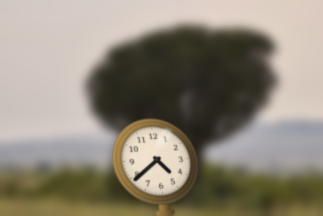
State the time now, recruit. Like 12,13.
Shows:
4,39
